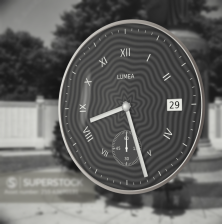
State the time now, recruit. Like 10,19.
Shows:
8,27
